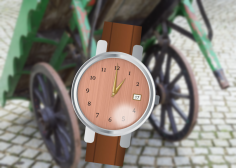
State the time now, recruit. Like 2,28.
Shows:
1,00
